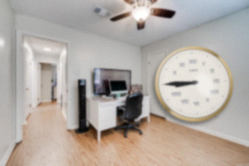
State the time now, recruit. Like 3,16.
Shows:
8,45
